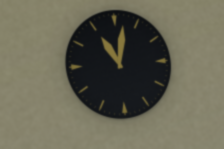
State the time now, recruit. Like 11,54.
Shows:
11,02
